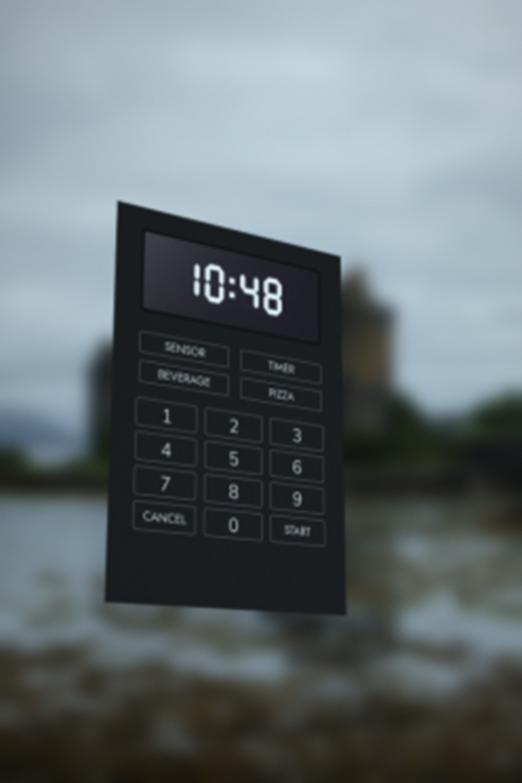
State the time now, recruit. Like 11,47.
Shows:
10,48
